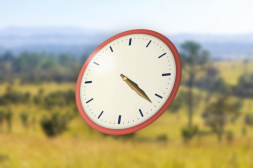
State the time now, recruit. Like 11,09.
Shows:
4,22
